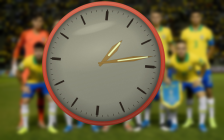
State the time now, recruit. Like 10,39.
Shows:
1,13
